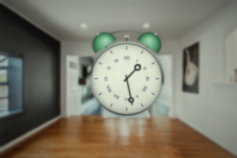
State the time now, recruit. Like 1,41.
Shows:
1,28
